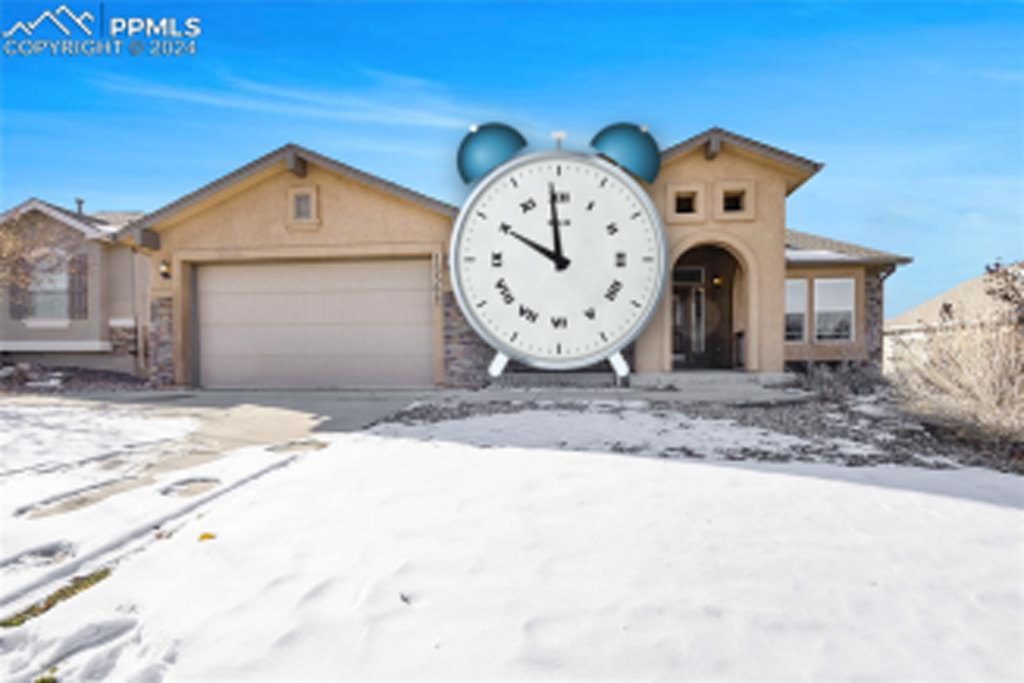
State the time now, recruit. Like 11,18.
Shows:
9,59
